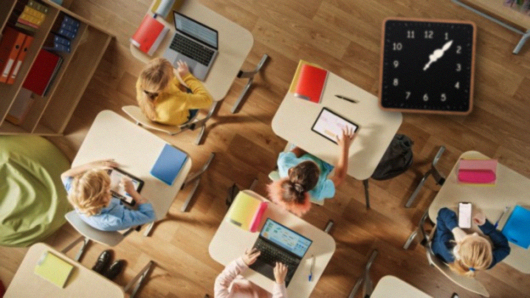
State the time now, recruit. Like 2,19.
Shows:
1,07
